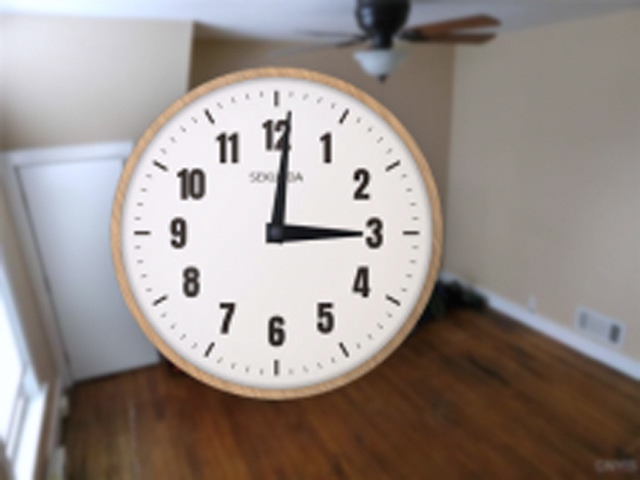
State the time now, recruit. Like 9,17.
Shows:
3,01
